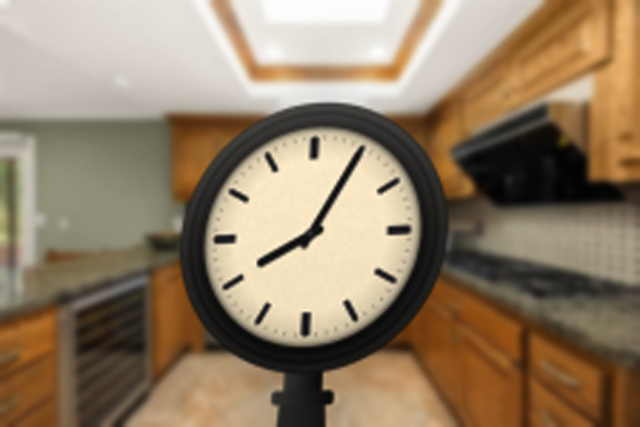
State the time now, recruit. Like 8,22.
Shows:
8,05
